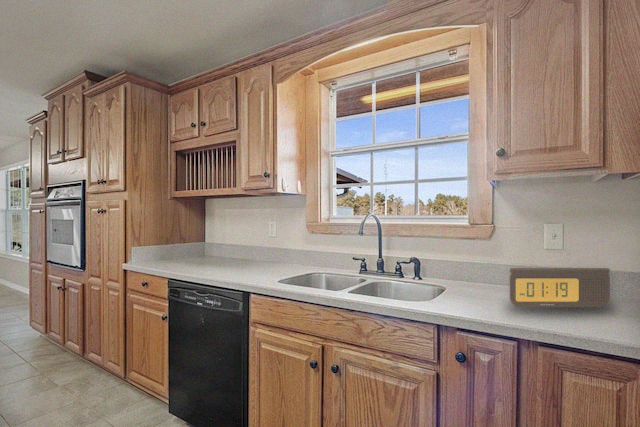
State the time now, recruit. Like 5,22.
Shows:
1,19
